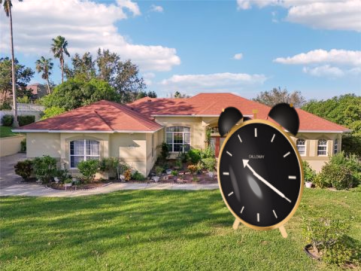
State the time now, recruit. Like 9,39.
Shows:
10,20
